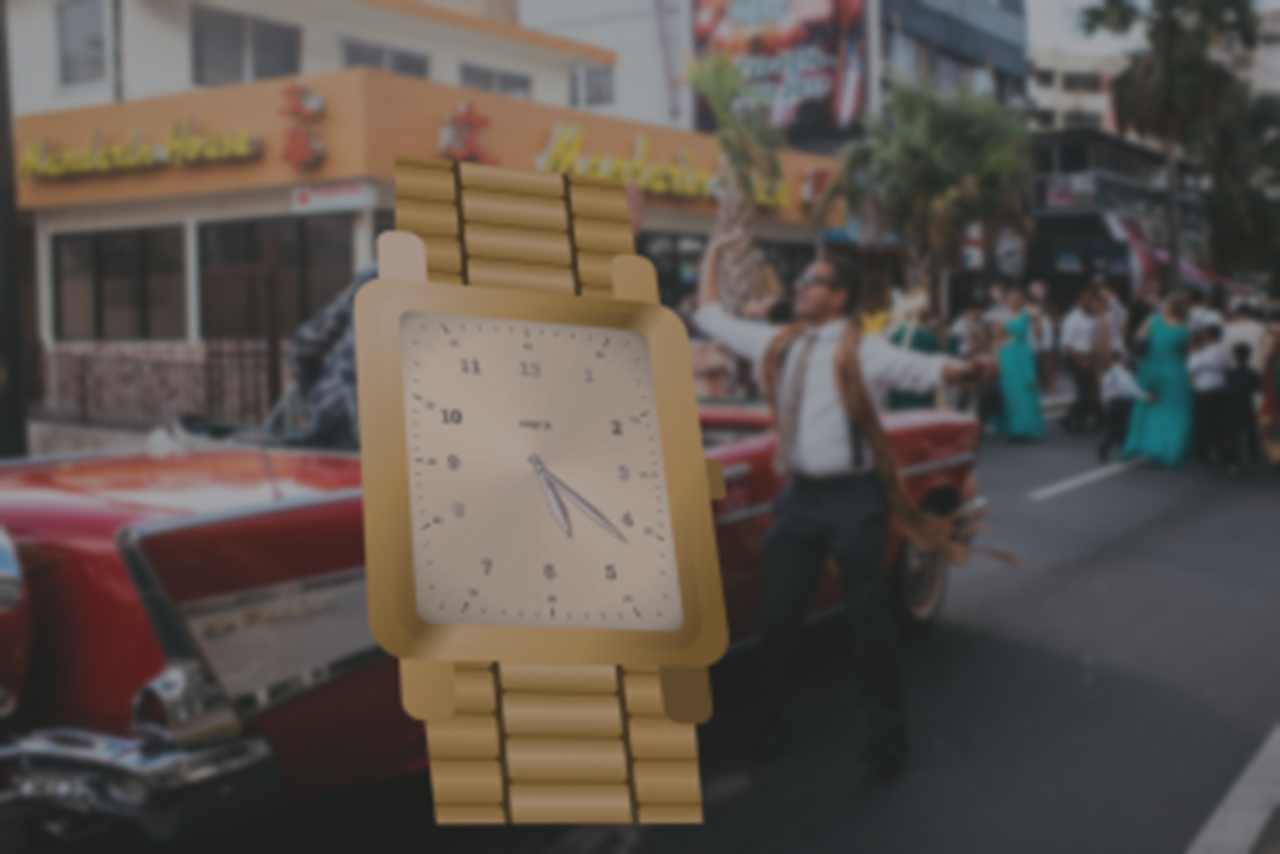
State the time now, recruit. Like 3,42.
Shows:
5,22
